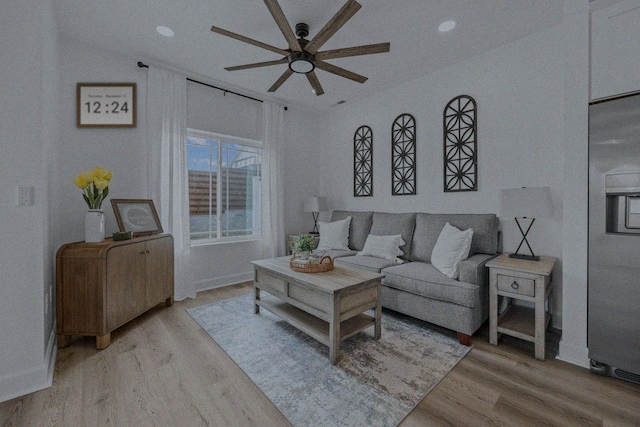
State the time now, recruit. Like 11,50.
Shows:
12,24
